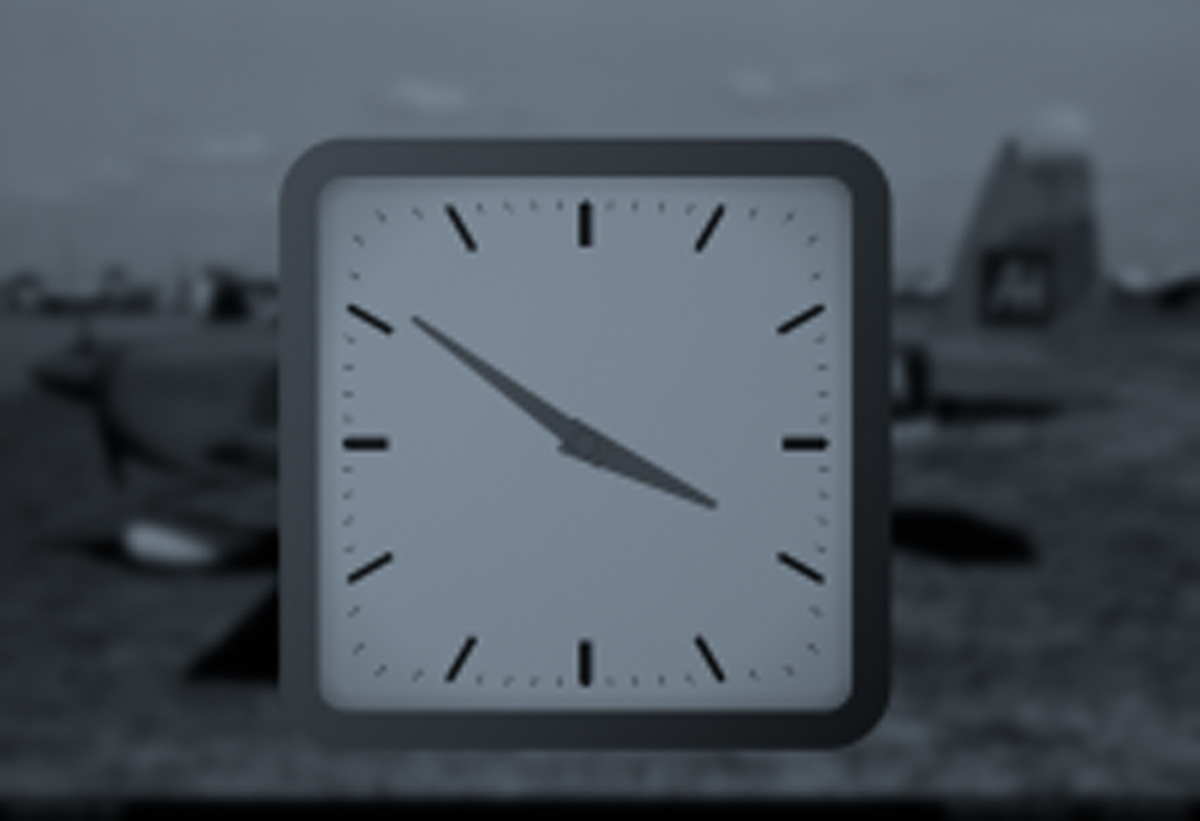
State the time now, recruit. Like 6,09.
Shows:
3,51
